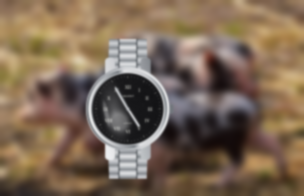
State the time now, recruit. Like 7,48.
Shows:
4,55
